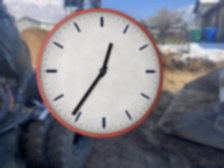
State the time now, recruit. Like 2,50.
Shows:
12,36
